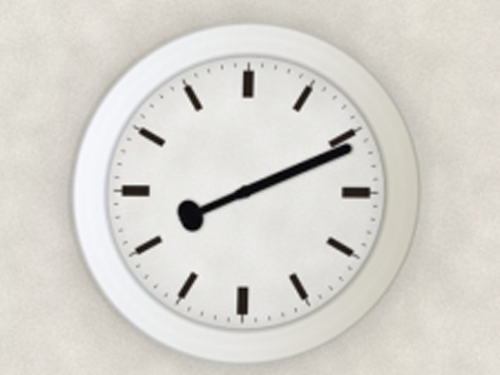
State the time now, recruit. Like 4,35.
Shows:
8,11
